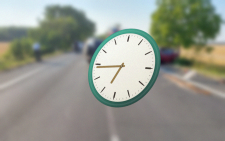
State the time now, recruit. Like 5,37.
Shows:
6,44
